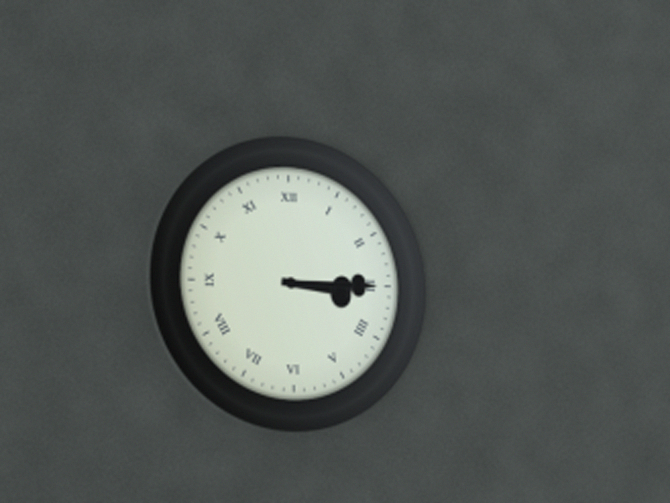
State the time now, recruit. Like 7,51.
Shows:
3,15
